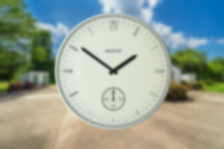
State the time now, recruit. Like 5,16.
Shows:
1,51
